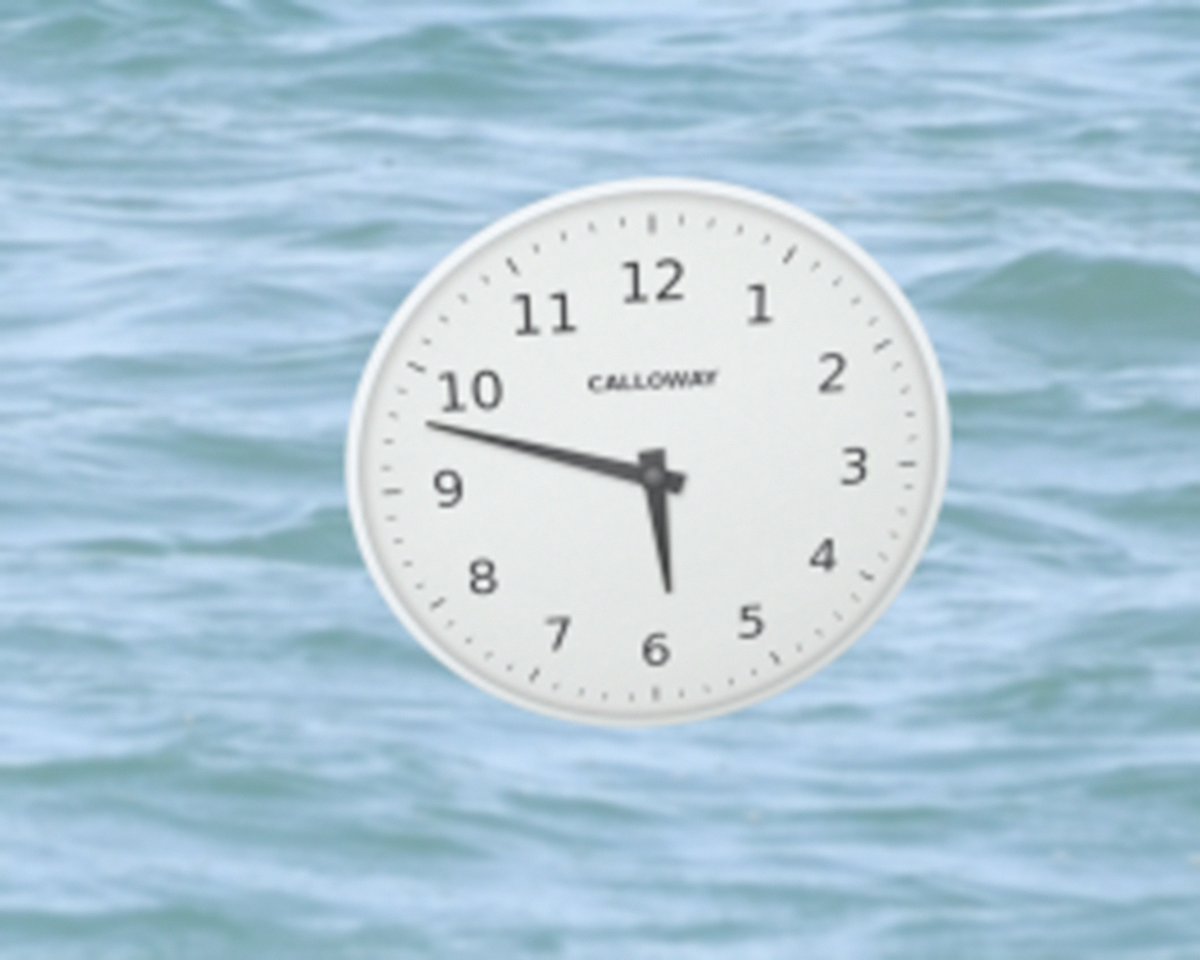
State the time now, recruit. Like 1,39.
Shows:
5,48
